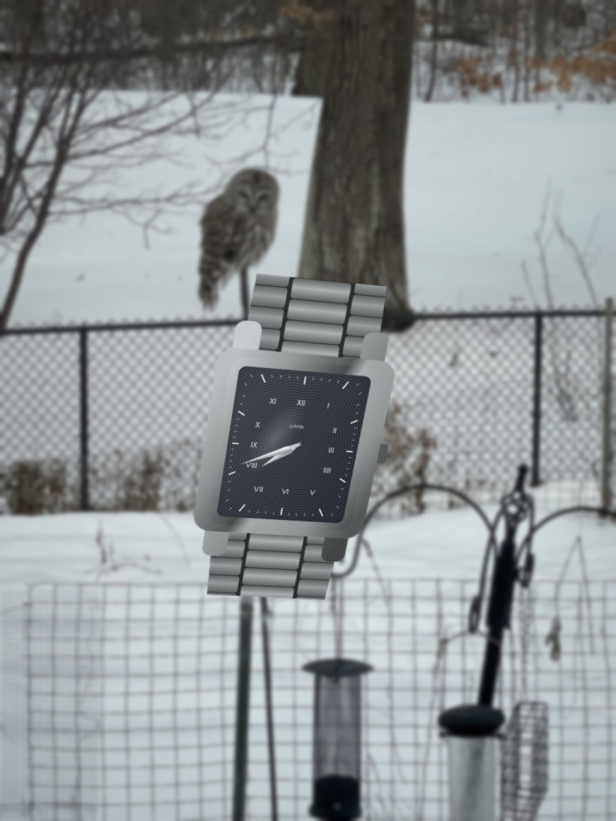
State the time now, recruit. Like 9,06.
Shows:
7,41
